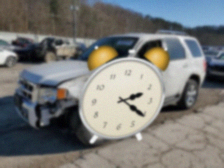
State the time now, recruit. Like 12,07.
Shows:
2,21
